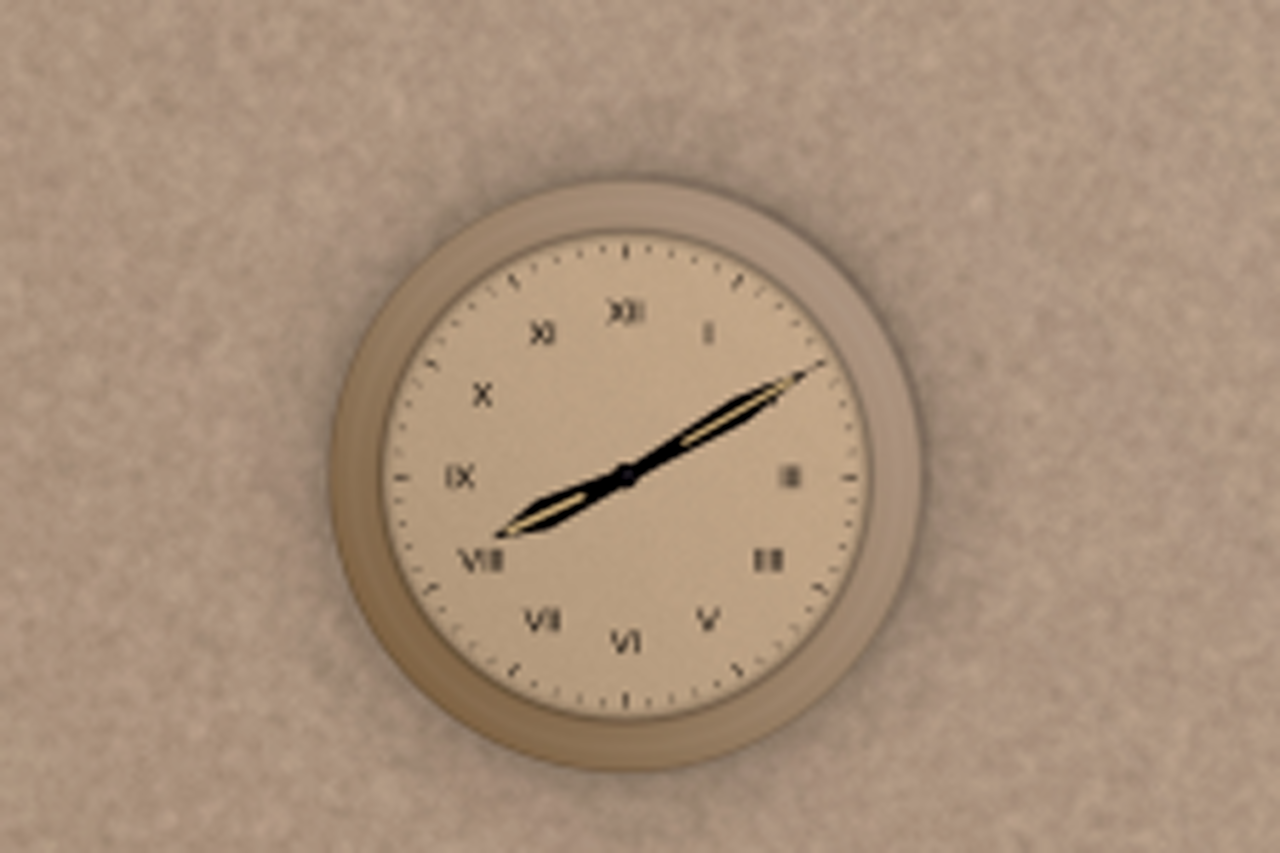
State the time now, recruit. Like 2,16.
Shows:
8,10
